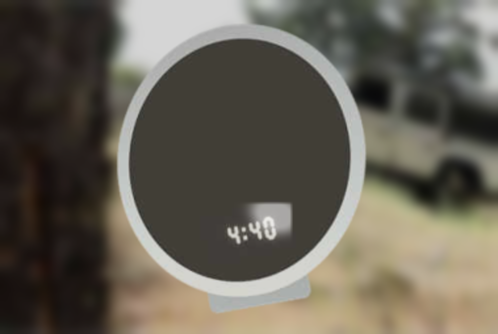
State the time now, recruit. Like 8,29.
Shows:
4,40
